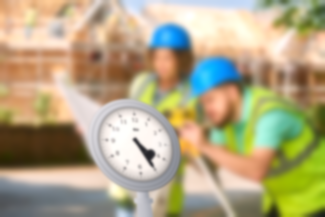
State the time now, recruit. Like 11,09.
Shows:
4,25
